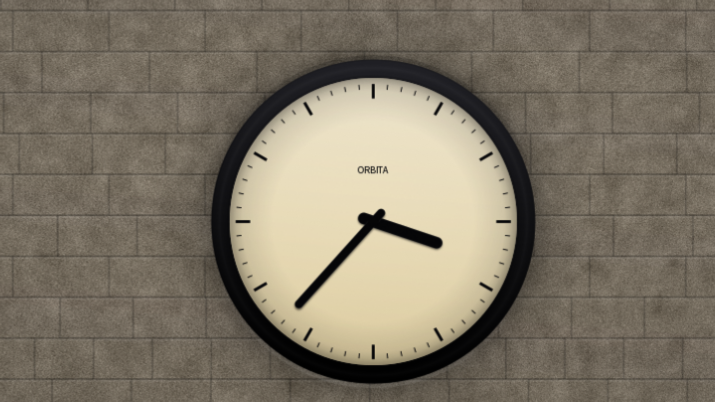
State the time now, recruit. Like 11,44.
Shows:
3,37
